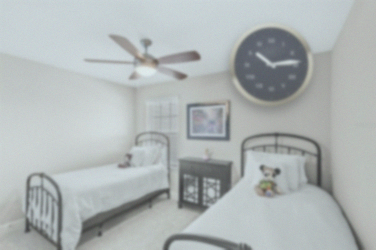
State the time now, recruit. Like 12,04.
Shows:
10,14
